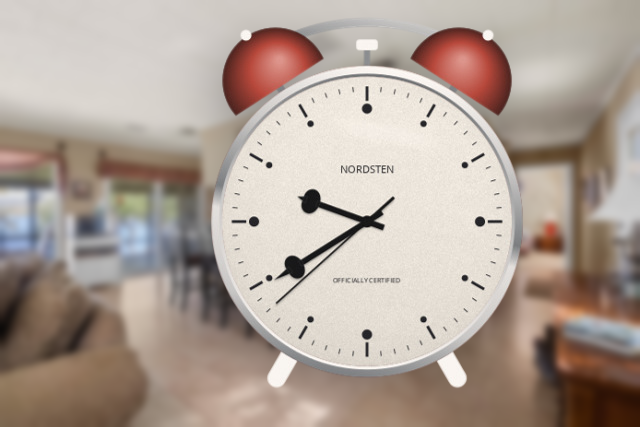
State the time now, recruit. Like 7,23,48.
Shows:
9,39,38
